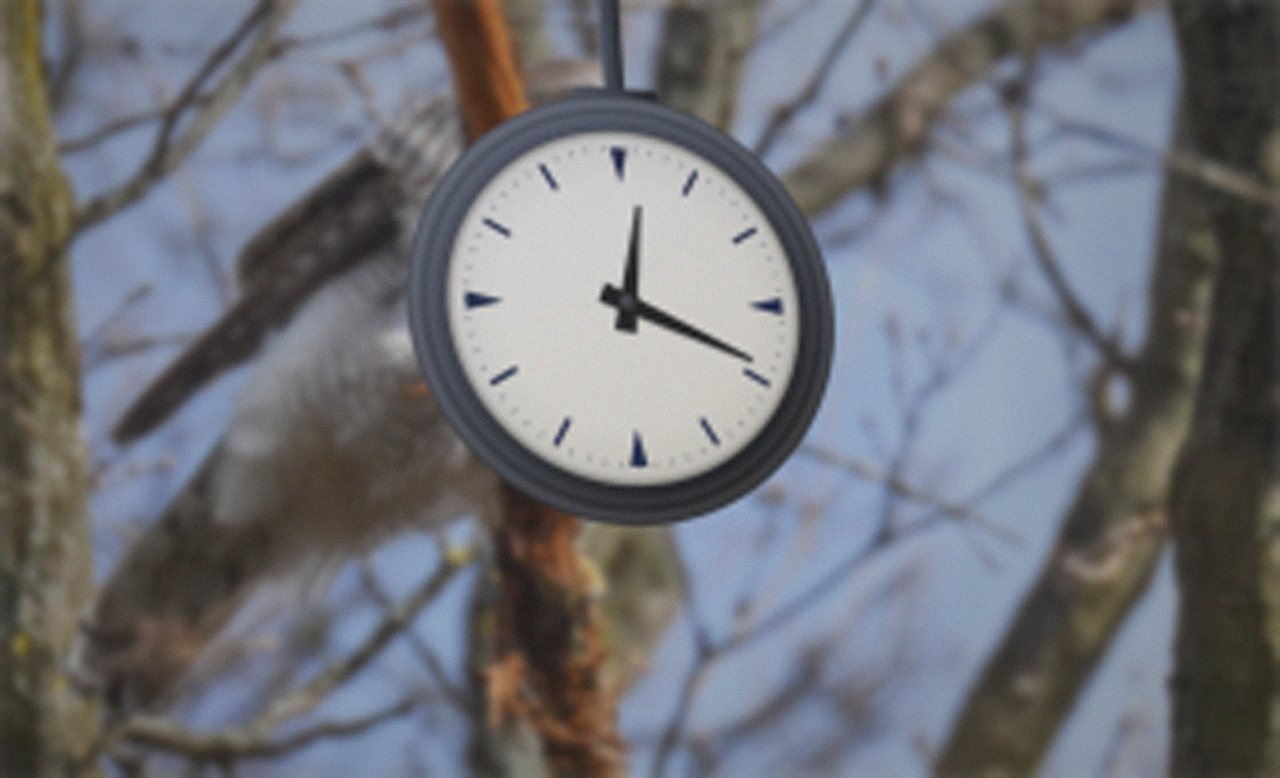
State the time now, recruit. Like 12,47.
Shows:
12,19
